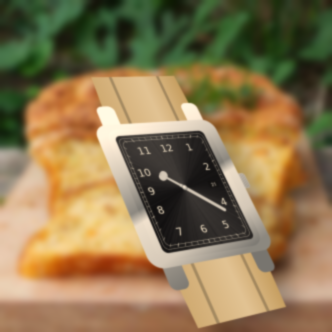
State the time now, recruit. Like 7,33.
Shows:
10,22
